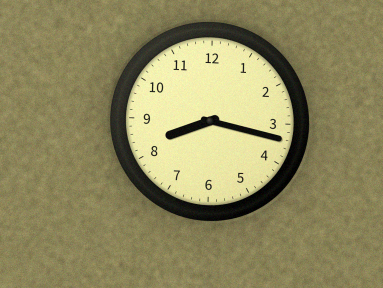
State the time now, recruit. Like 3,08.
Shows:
8,17
